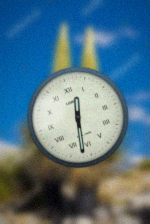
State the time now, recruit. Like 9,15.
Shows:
12,32
